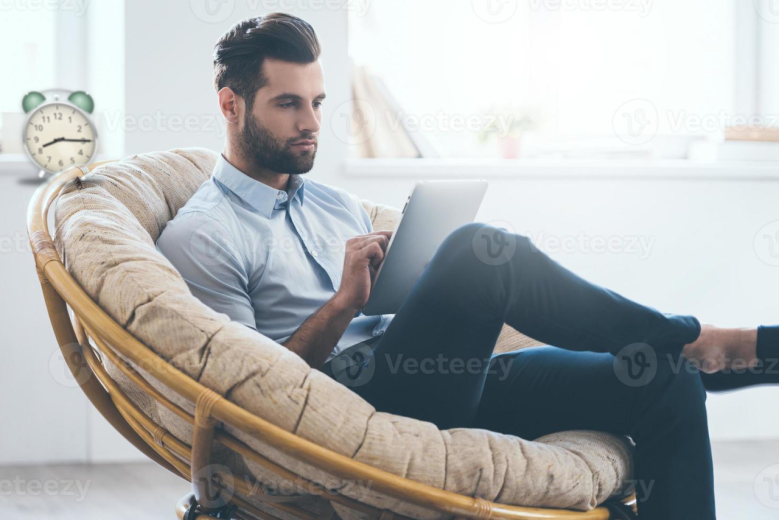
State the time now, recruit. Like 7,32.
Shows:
8,15
